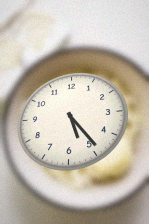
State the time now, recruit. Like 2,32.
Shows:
5,24
